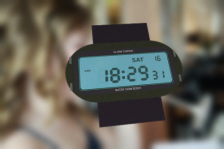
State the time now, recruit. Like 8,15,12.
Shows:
18,29,31
